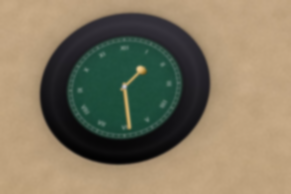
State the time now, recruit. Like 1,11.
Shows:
1,29
